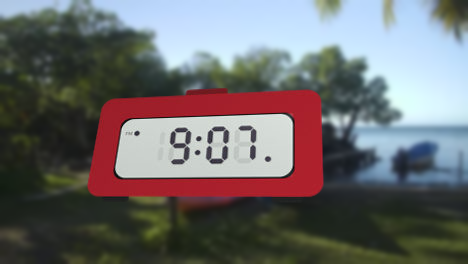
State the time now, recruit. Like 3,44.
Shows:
9,07
